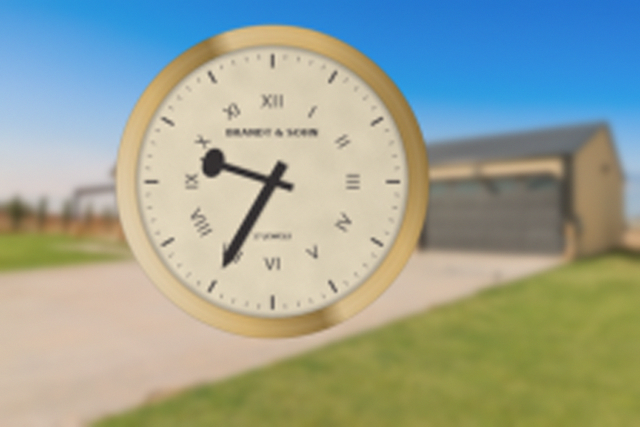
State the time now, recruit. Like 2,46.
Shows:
9,35
